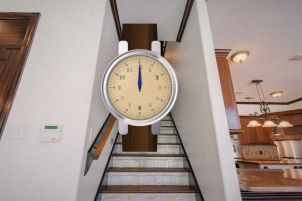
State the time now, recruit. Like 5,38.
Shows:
12,00
